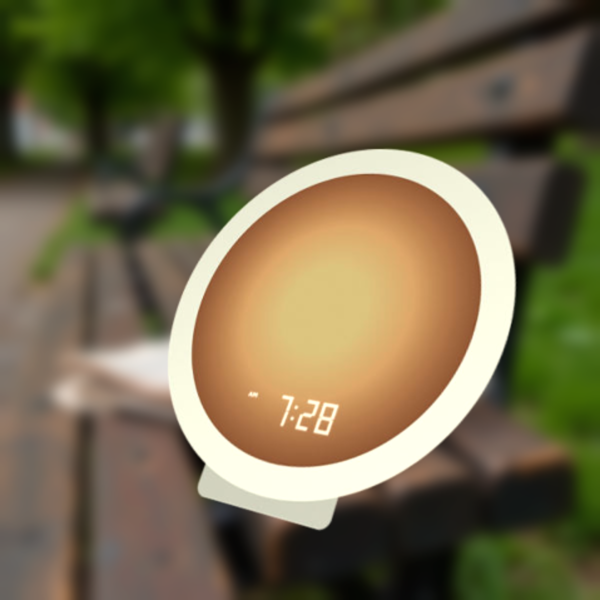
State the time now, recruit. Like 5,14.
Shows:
7,28
